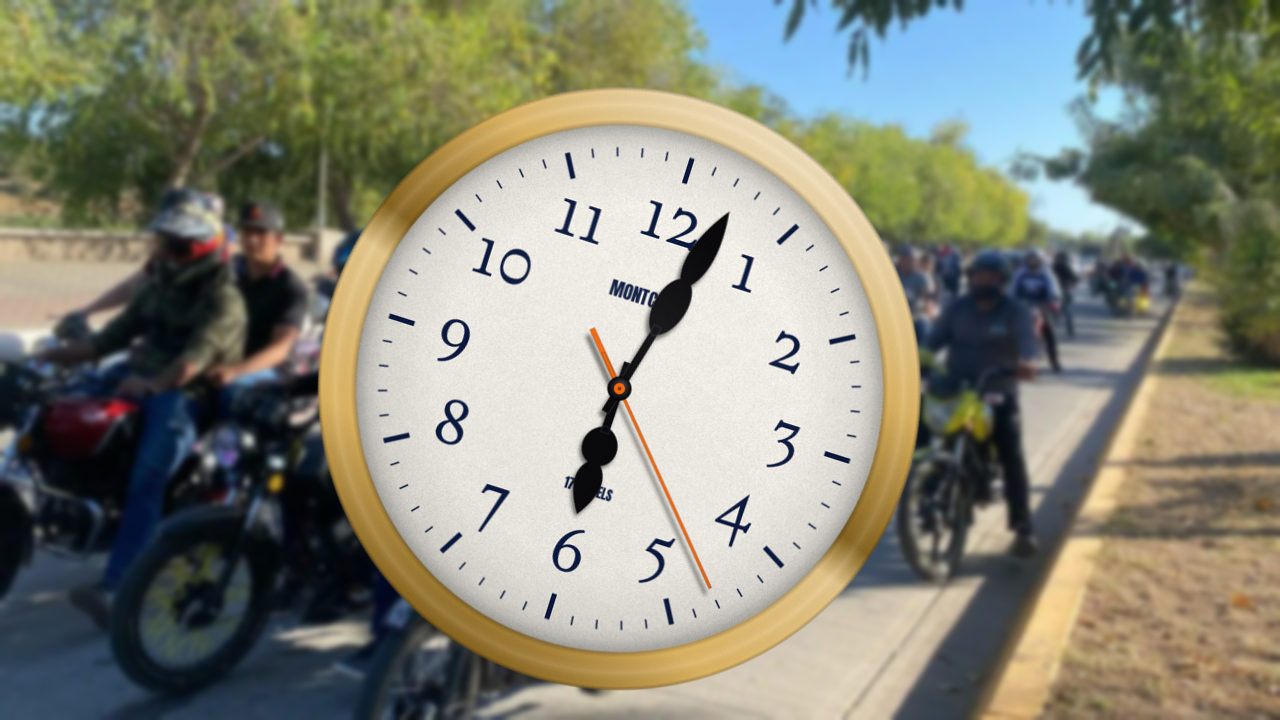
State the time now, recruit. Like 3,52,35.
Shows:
6,02,23
